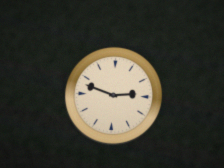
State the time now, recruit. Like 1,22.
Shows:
2,48
